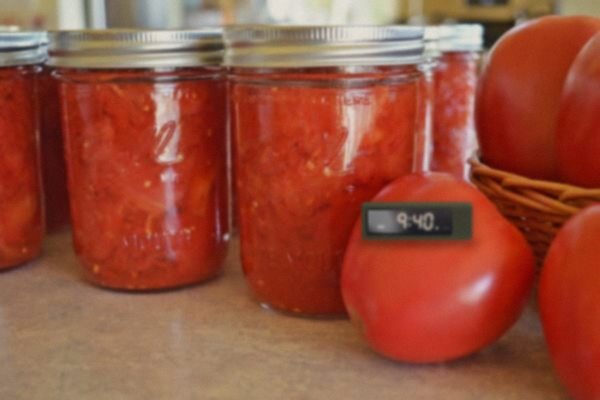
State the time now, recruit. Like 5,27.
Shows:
9,40
